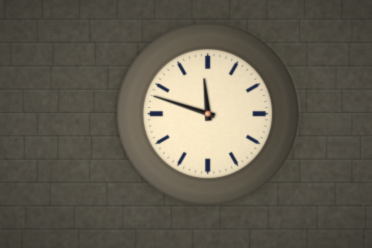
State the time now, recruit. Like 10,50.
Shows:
11,48
